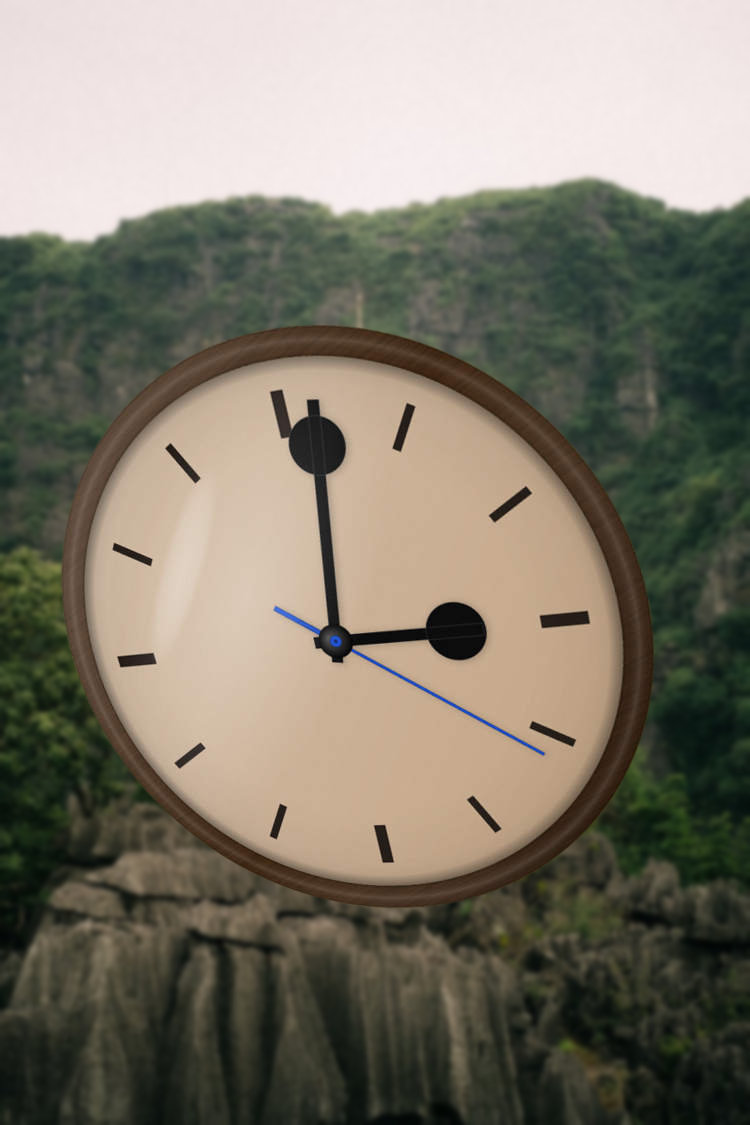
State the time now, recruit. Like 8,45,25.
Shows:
3,01,21
